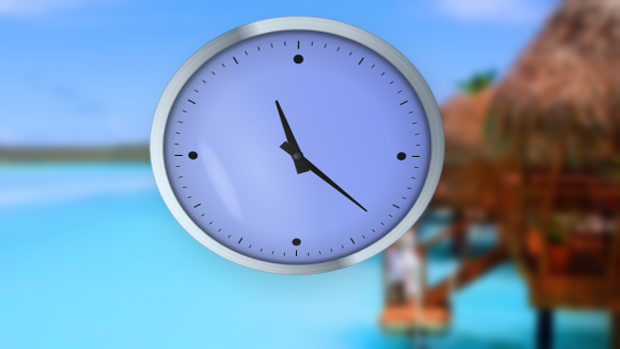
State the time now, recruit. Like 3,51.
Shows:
11,22
